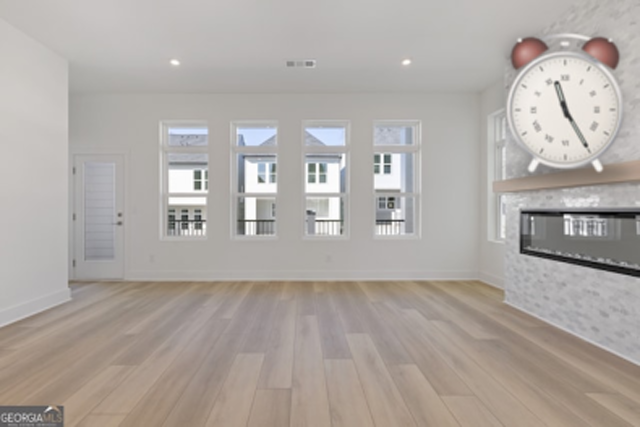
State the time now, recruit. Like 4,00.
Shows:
11,25
